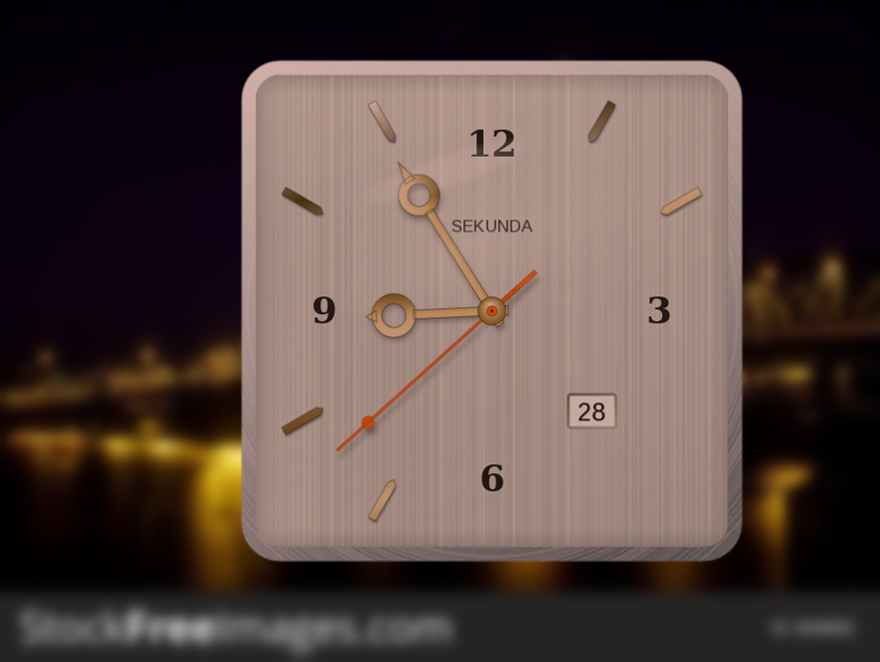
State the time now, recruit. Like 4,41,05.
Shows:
8,54,38
